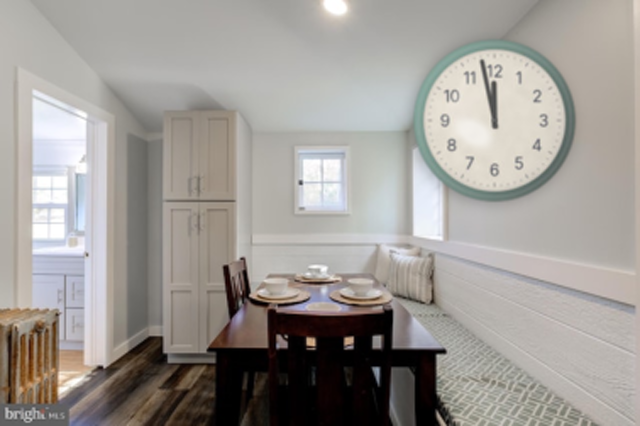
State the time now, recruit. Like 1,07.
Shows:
11,58
